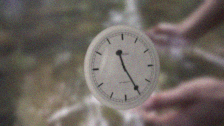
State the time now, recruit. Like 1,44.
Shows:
11,25
